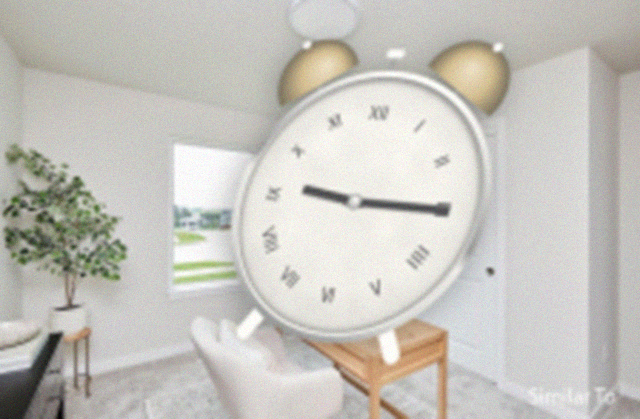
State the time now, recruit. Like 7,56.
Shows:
9,15
